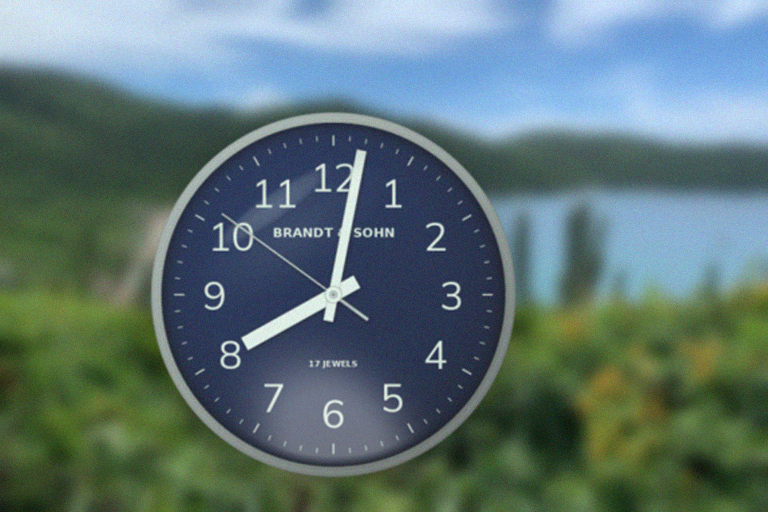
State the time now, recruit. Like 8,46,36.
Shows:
8,01,51
